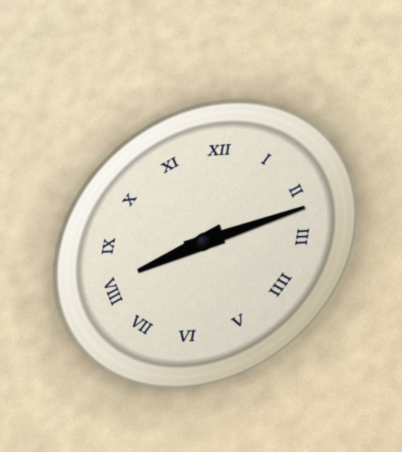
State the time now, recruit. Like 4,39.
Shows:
8,12
